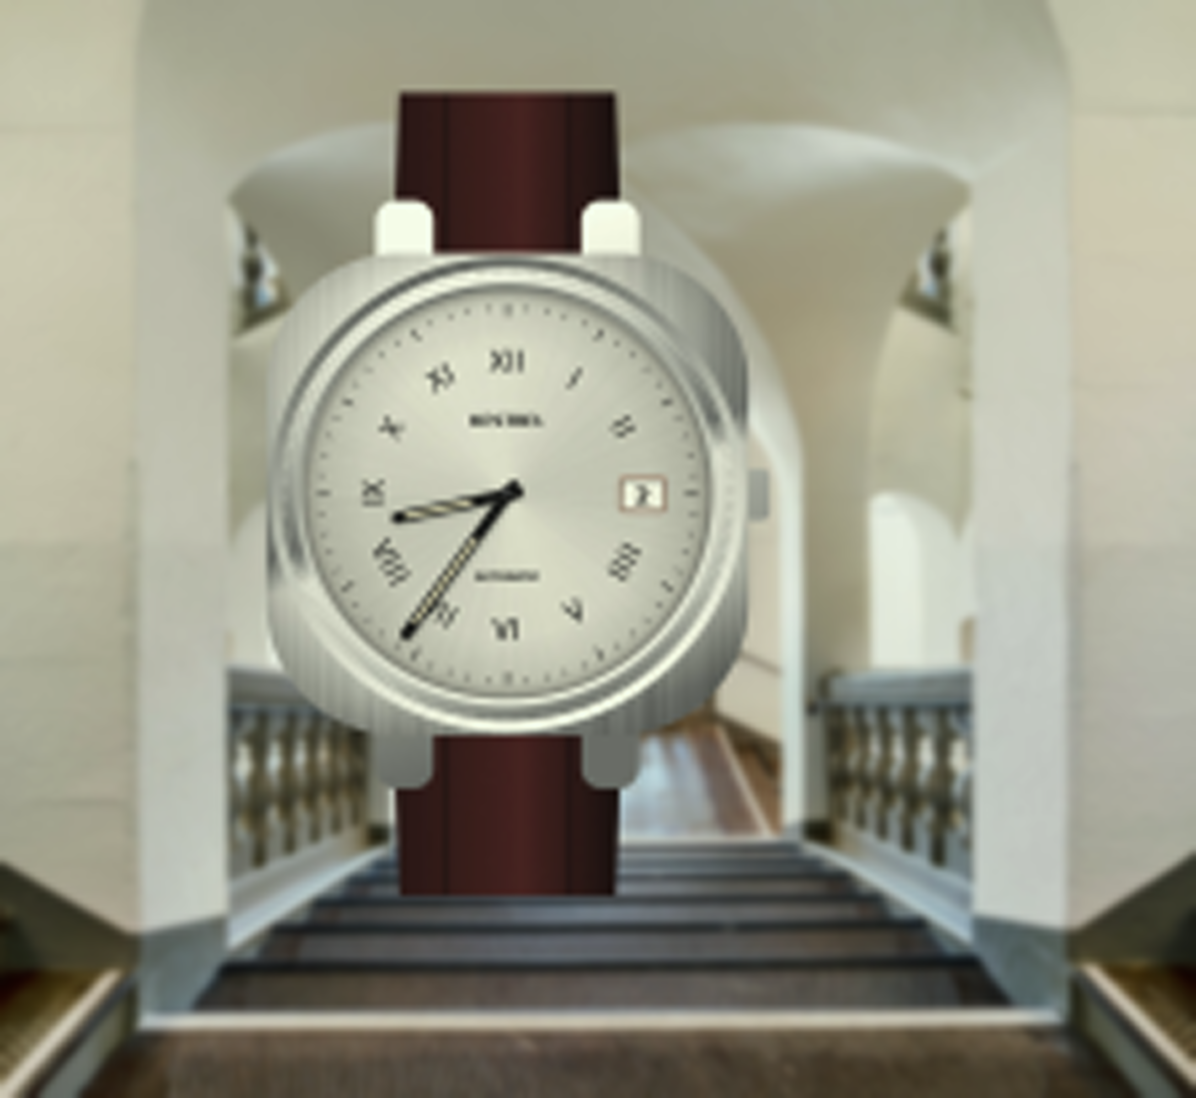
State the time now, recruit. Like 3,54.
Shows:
8,36
